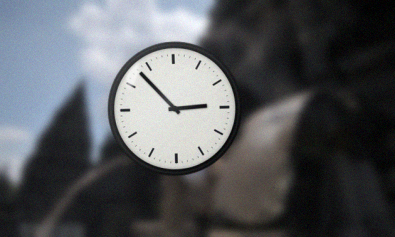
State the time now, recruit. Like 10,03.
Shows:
2,53
